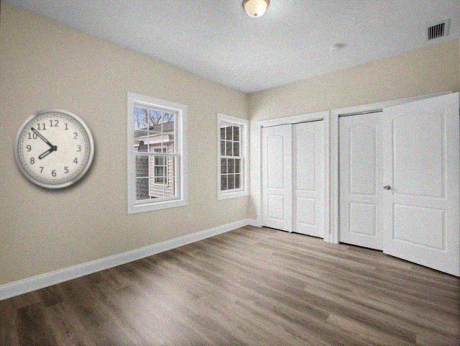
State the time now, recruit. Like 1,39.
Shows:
7,52
